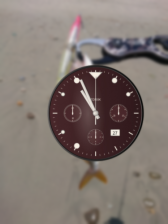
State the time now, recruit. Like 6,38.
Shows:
10,56
